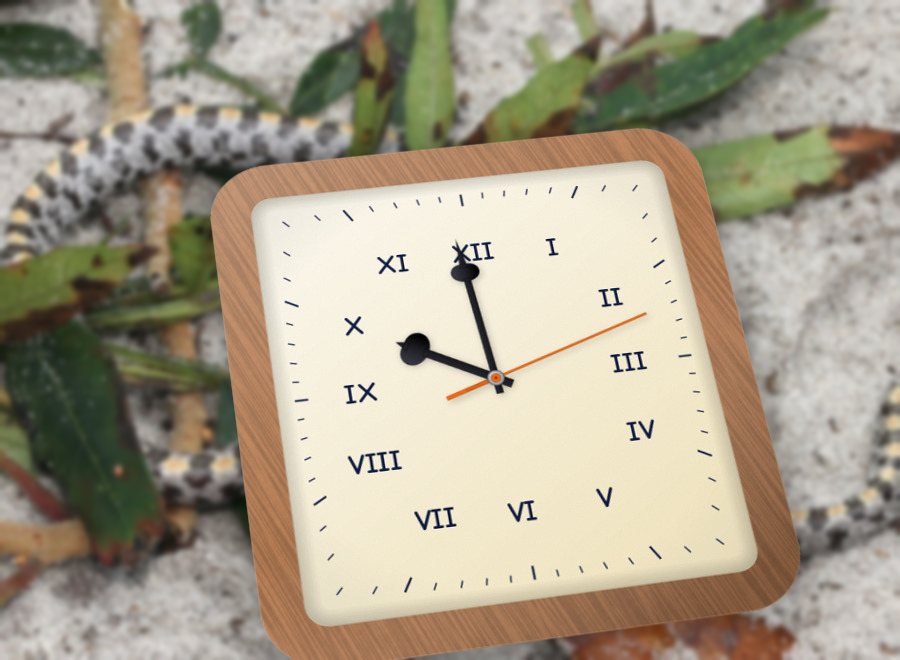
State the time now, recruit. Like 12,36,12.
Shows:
9,59,12
